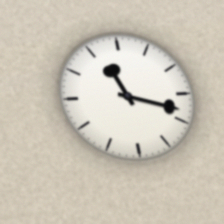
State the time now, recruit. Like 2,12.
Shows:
11,18
